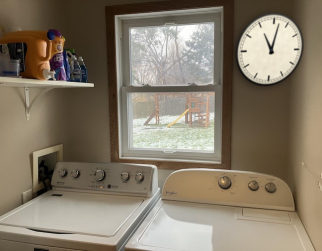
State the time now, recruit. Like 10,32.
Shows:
11,02
